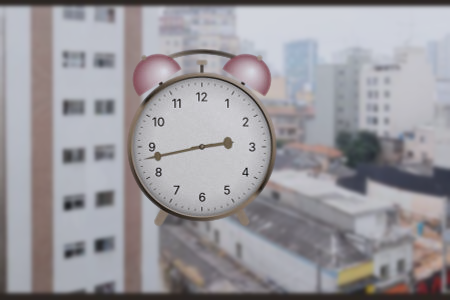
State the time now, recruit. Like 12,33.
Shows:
2,43
